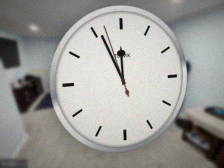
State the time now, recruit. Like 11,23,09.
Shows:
11,55,57
